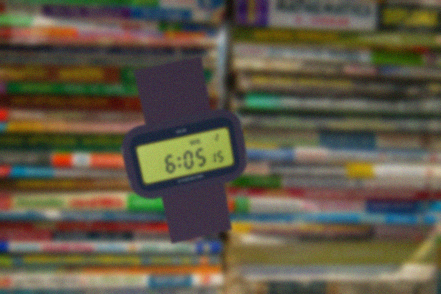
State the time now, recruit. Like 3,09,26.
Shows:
6,05,15
